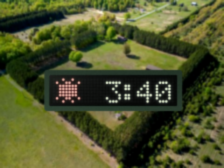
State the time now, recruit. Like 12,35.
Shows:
3,40
